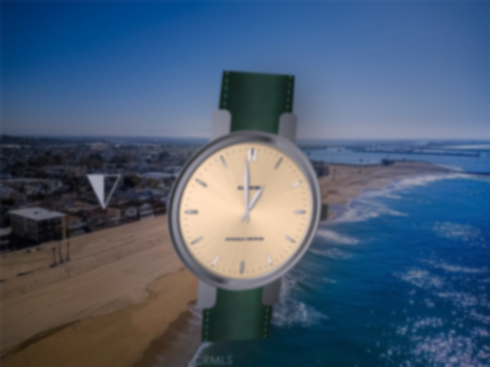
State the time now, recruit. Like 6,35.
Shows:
12,59
